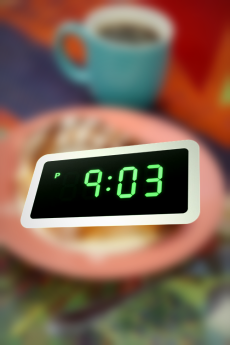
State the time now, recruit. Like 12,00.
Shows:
9,03
